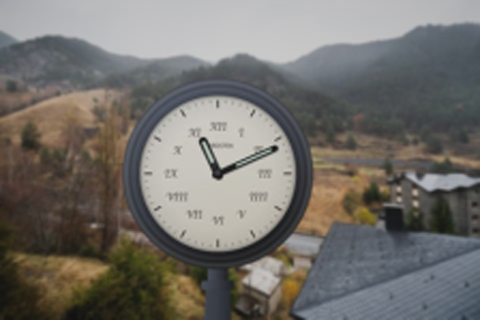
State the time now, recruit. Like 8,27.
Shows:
11,11
